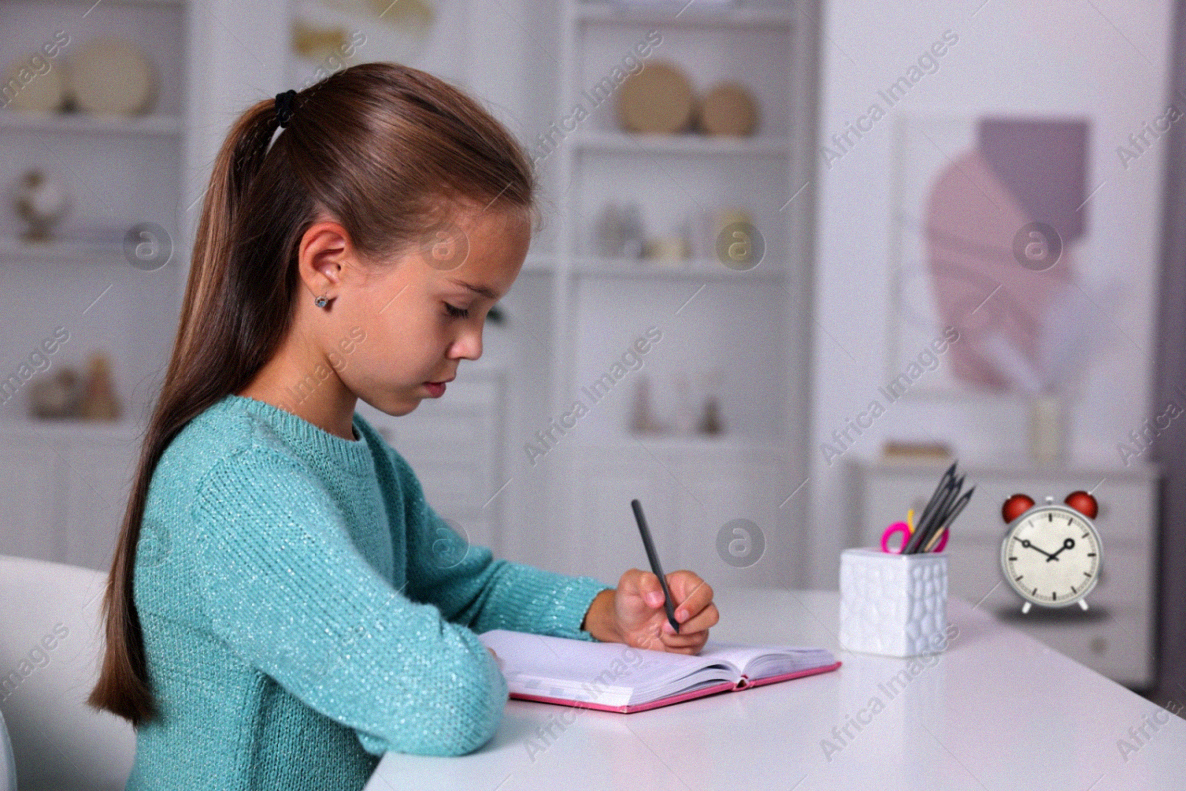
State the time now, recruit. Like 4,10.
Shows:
1,50
